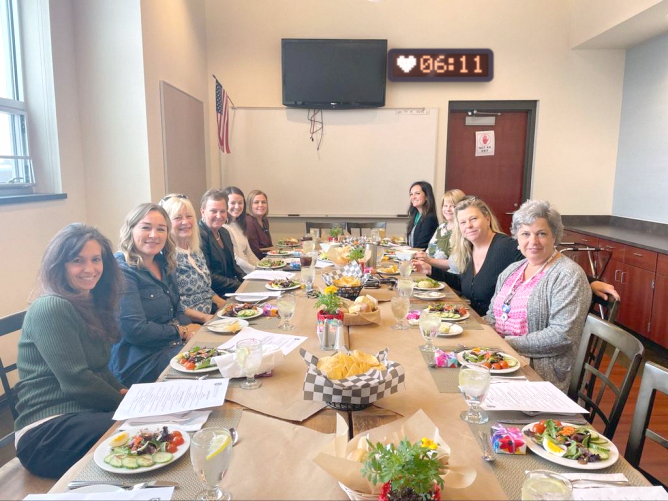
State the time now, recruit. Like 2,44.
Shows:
6,11
